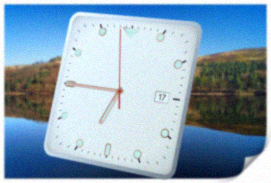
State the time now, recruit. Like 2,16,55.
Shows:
6,44,58
